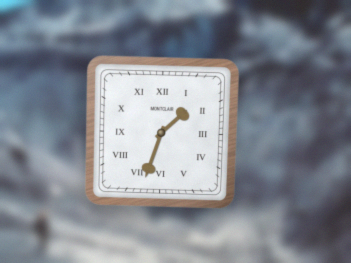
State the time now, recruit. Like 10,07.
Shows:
1,33
